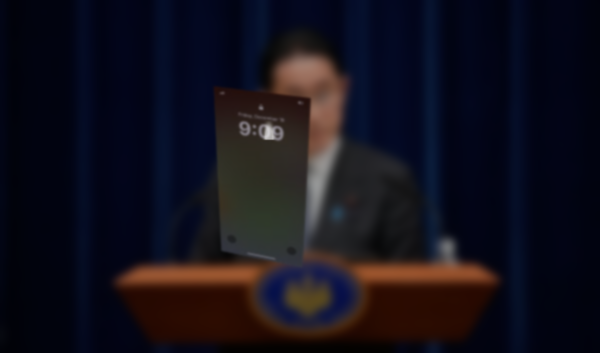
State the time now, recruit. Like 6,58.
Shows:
9,09
